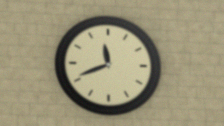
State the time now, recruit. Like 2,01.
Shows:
11,41
